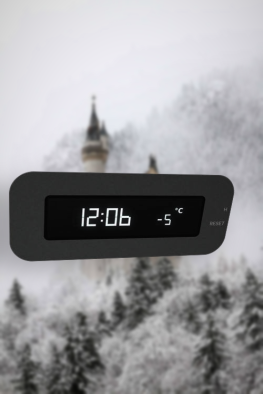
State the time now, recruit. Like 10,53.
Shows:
12,06
